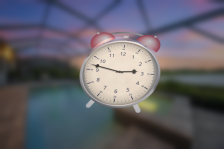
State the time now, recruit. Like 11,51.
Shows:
2,47
